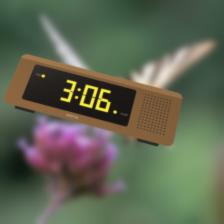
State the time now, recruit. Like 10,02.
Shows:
3,06
